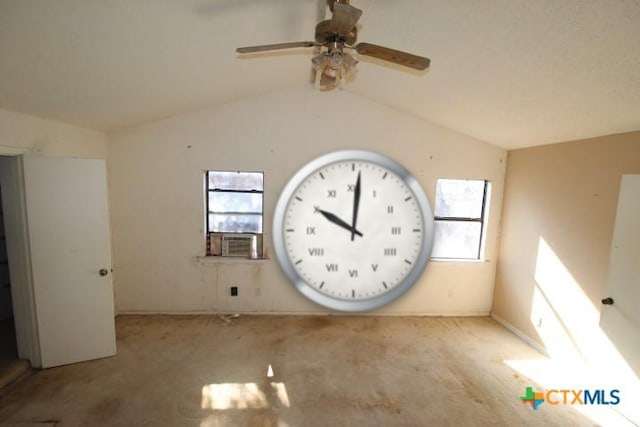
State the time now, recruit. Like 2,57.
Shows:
10,01
